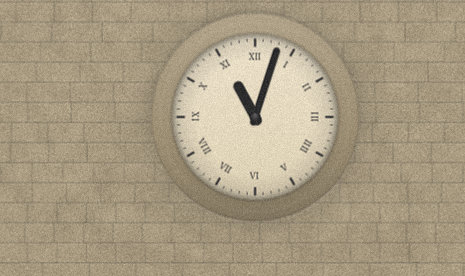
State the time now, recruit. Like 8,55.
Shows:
11,03
